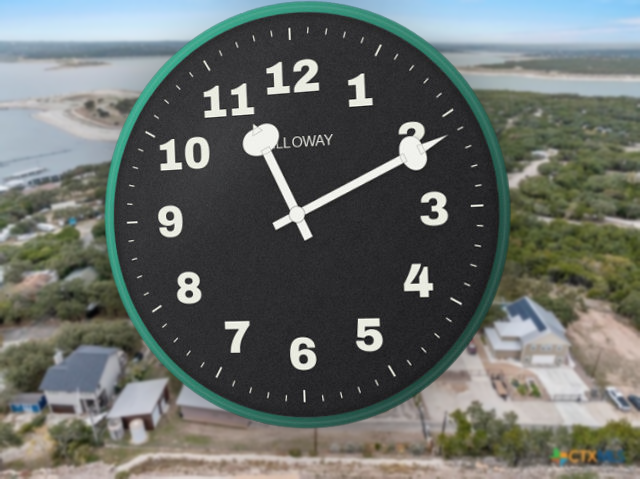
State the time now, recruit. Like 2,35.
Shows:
11,11
